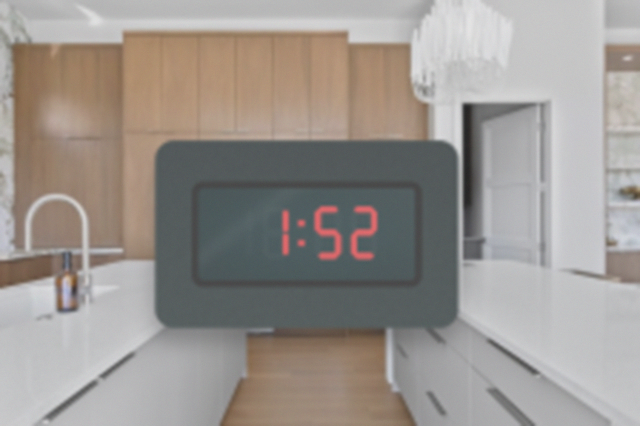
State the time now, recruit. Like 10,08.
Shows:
1,52
